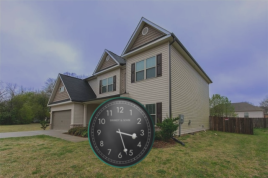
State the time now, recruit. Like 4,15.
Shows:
3,27
